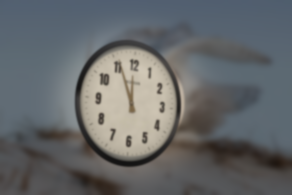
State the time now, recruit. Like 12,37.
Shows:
11,56
